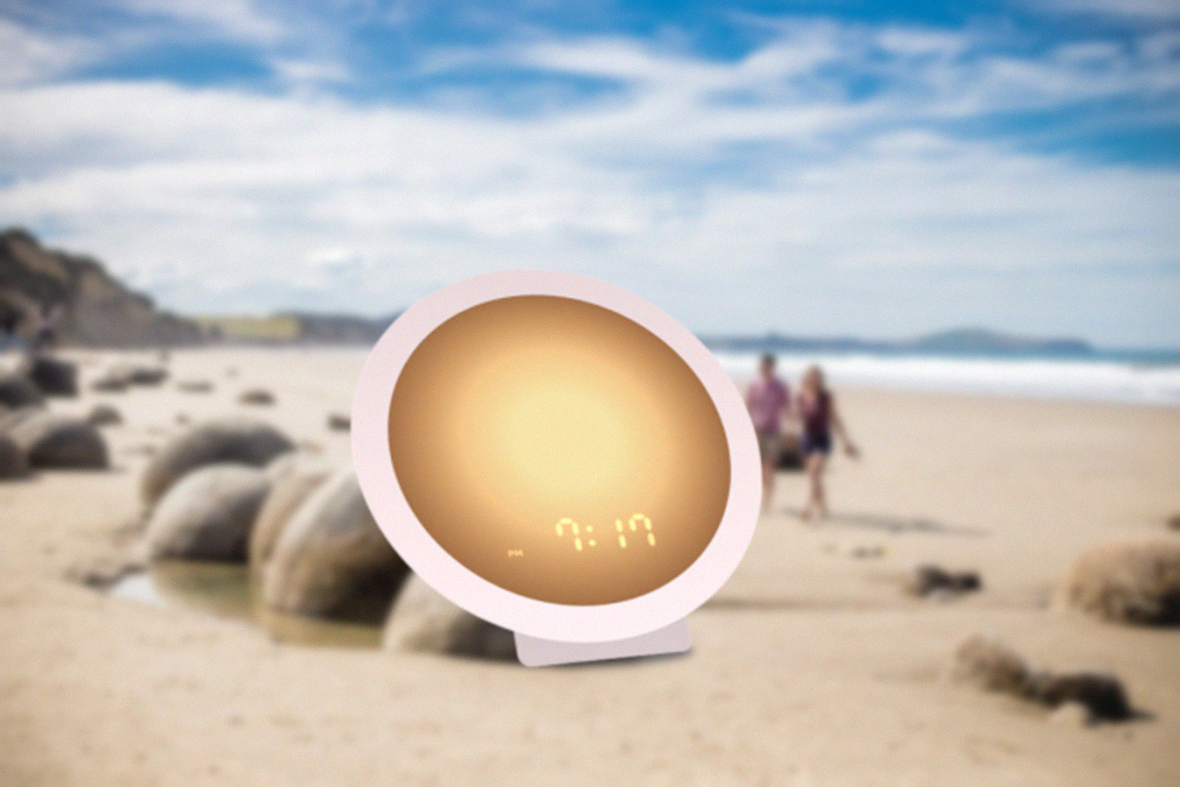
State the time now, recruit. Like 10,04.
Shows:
7,17
